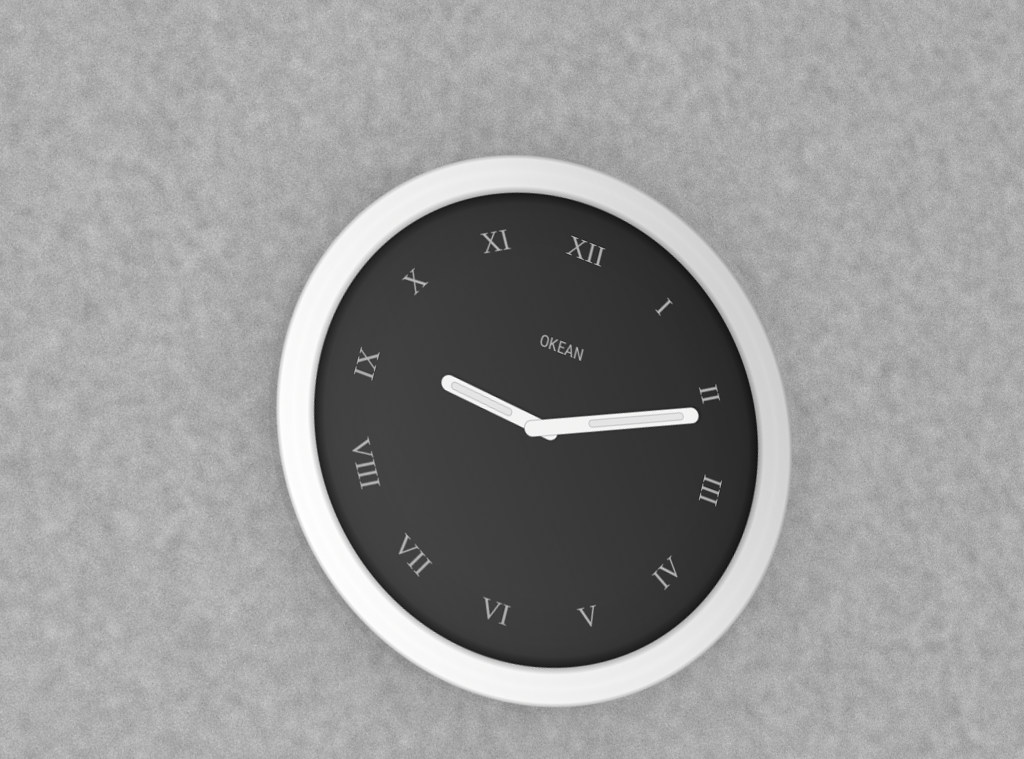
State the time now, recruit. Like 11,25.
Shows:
9,11
